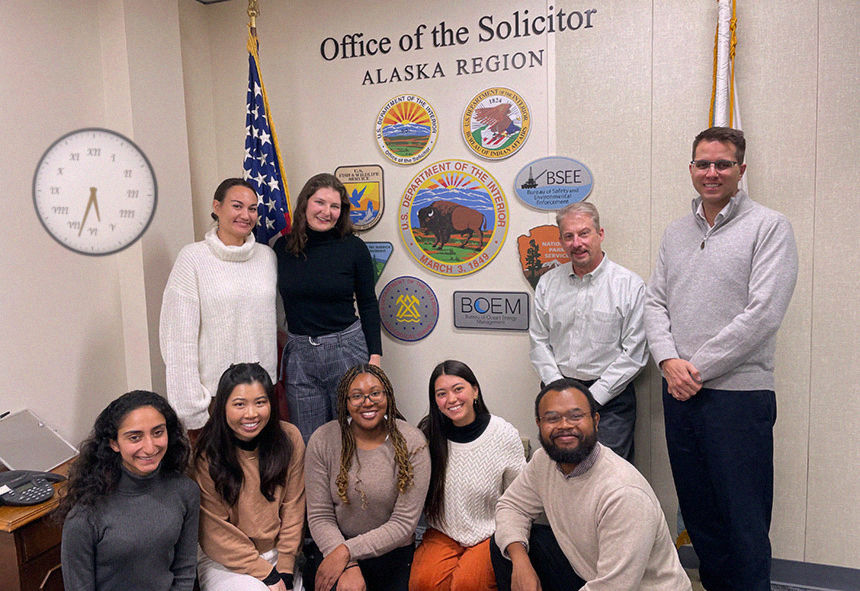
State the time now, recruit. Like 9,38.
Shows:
5,33
